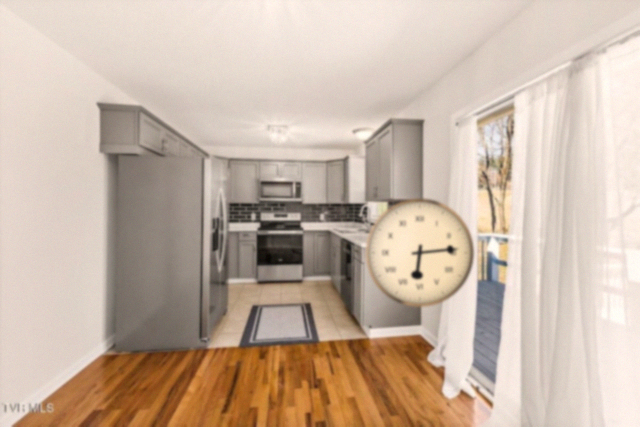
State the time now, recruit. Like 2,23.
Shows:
6,14
